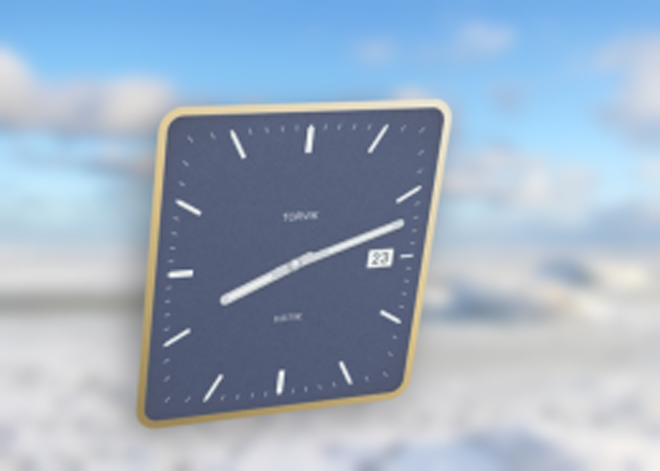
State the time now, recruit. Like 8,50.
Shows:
8,12
